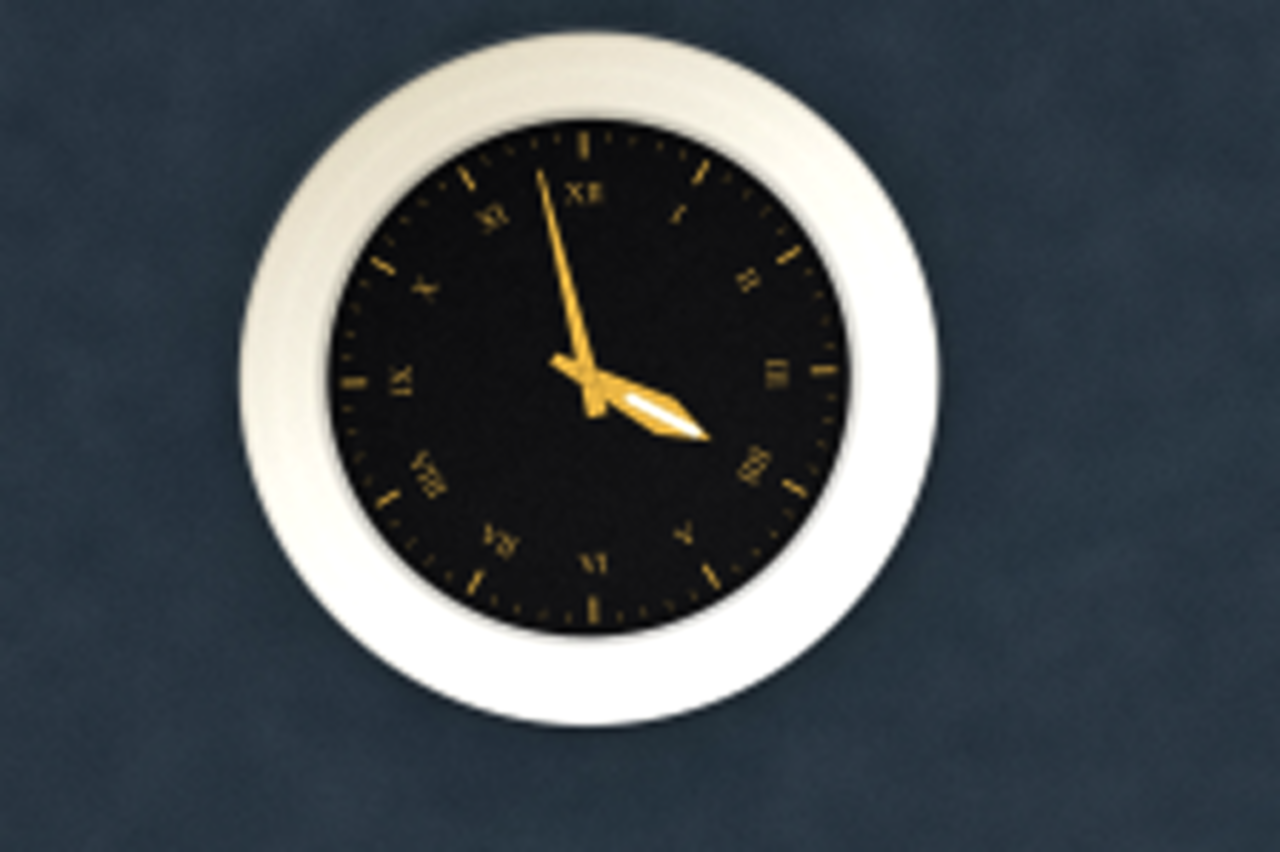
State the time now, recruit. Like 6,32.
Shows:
3,58
